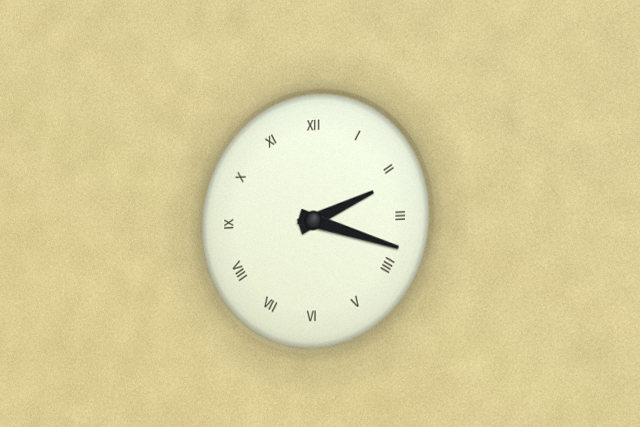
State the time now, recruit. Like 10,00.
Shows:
2,18
